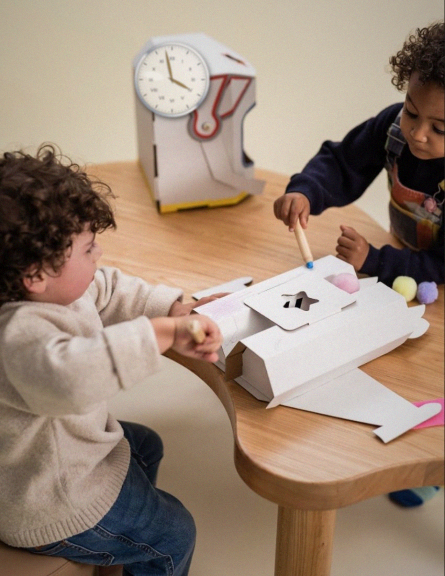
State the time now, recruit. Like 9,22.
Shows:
3,58
